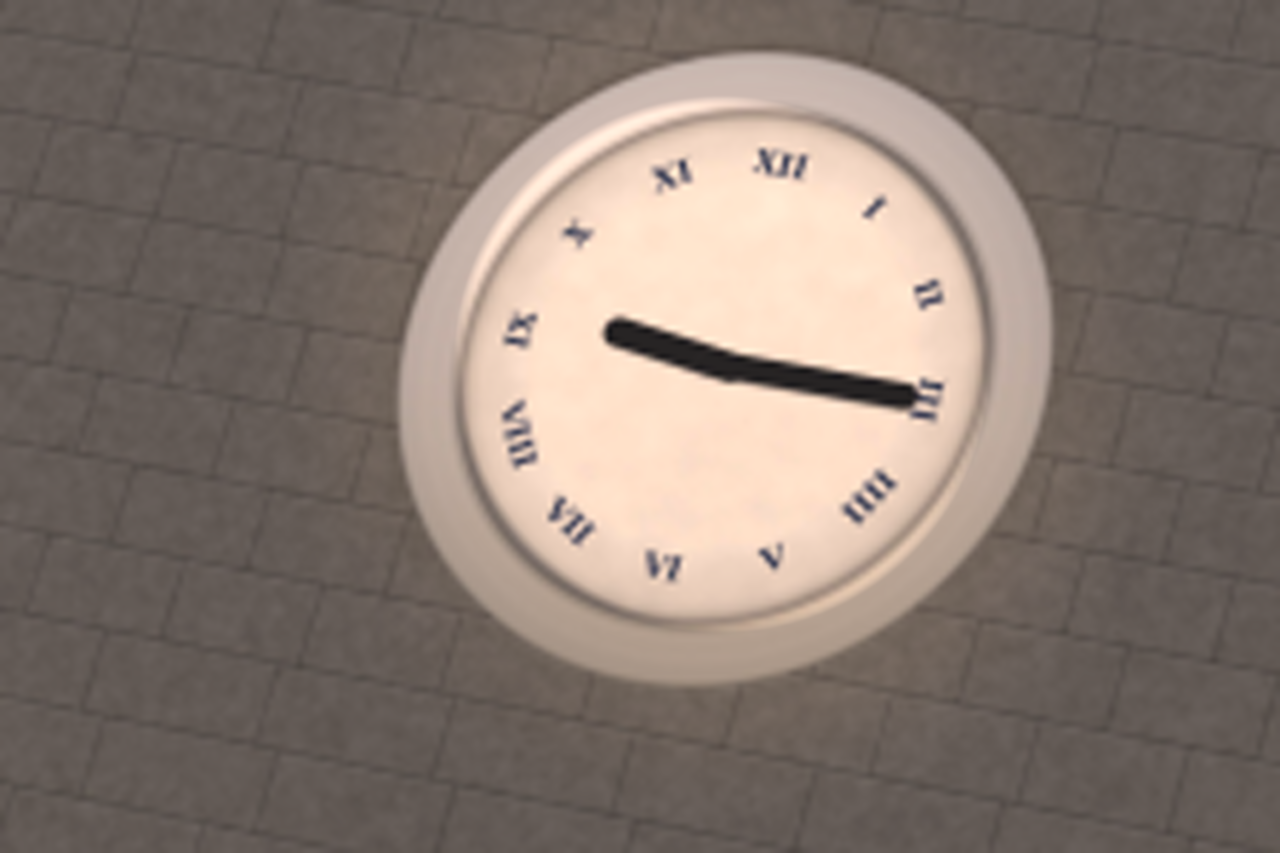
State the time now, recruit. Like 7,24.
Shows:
9,15
